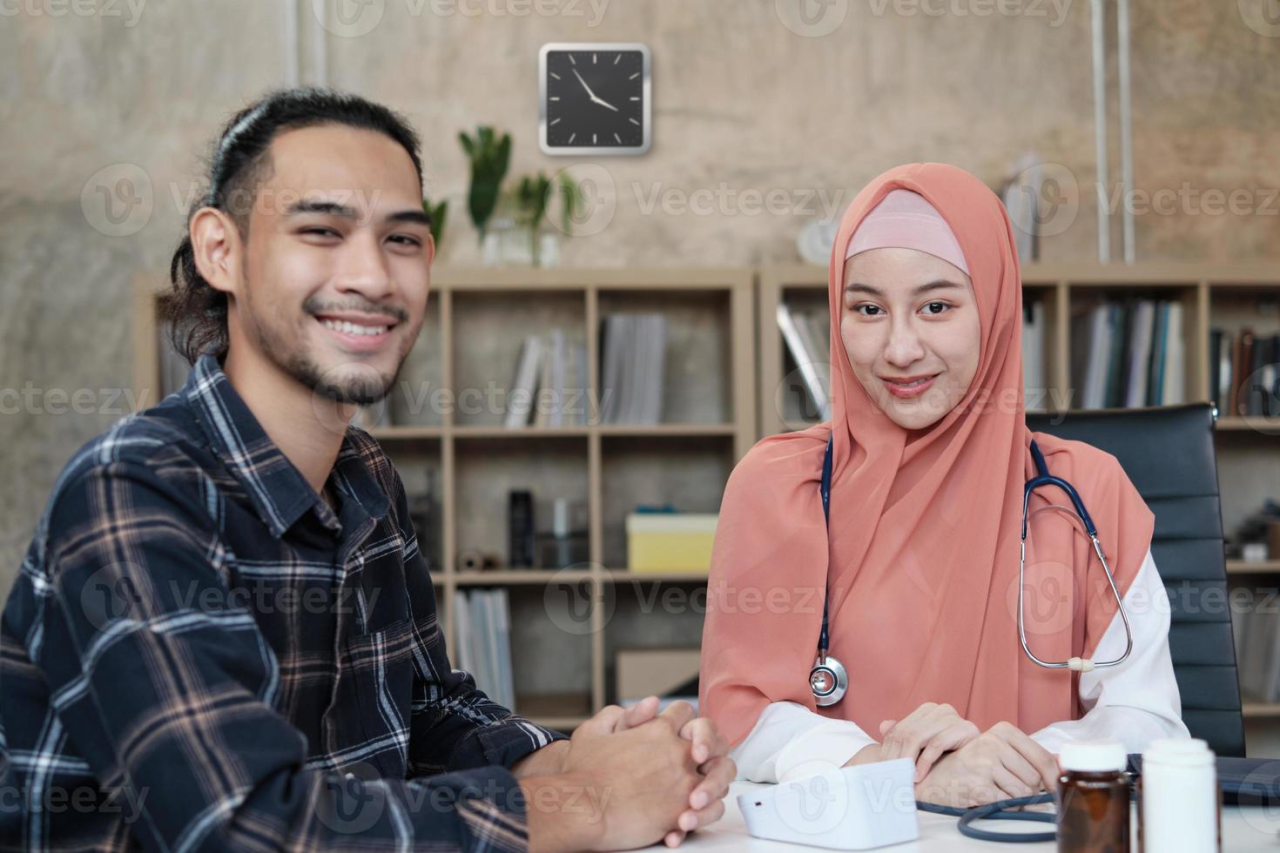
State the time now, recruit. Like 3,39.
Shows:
3,54
